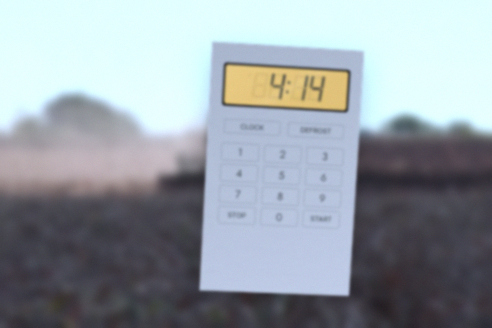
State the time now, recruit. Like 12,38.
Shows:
4,14
